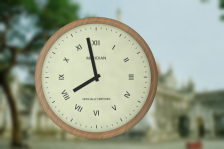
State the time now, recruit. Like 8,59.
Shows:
7,58
